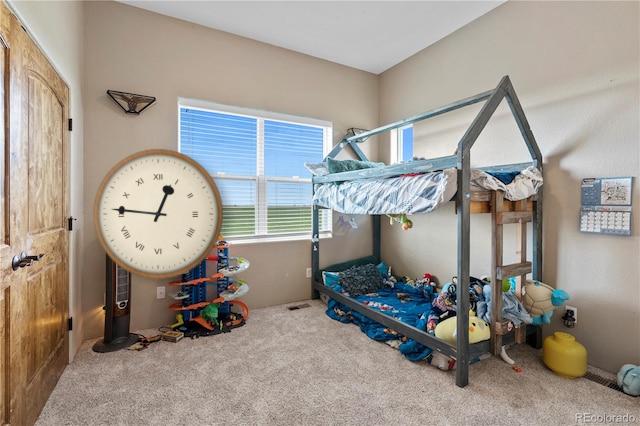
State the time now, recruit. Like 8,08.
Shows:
12,46
